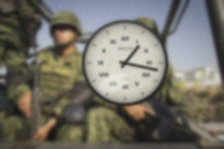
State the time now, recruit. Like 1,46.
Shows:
1,17
